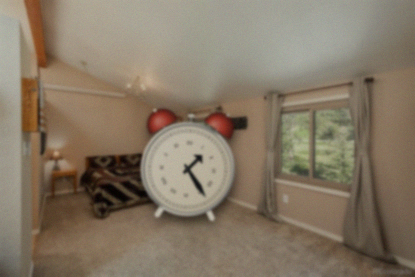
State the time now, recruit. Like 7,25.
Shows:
1,24
